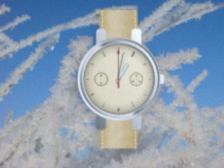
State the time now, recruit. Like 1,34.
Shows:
1,02
